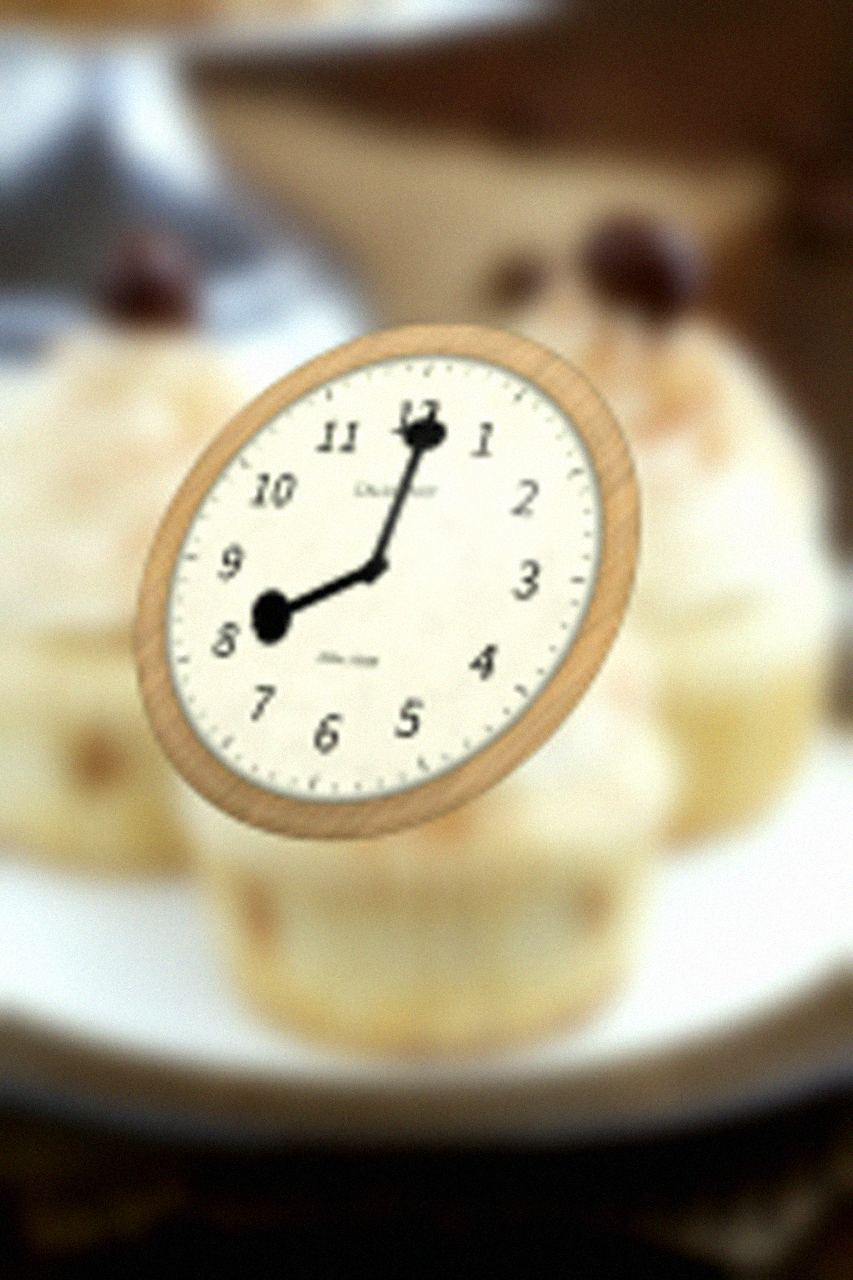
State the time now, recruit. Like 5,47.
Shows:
8,01
